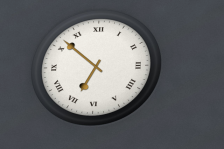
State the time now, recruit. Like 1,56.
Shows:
6,52
